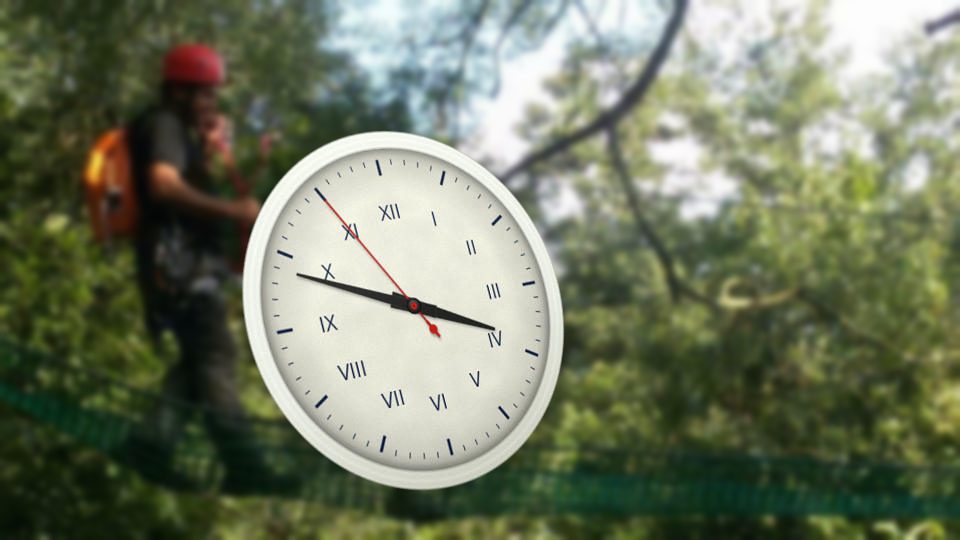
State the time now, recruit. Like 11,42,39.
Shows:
3,48,55
